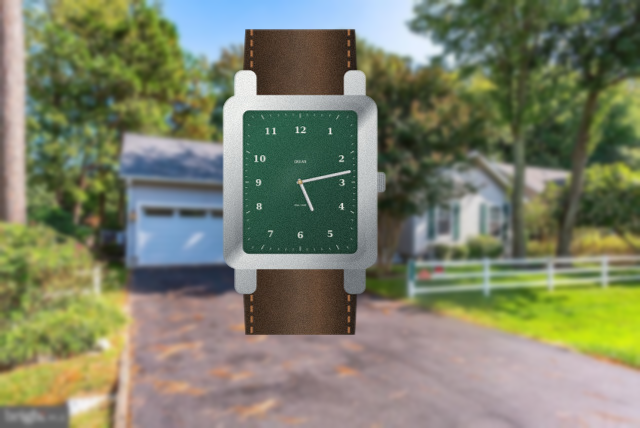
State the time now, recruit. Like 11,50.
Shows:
5,13
